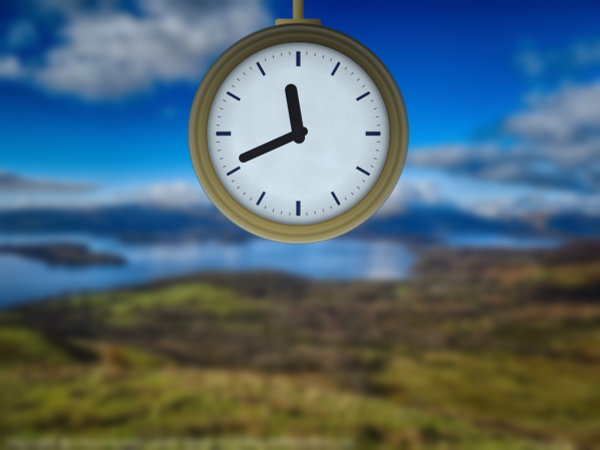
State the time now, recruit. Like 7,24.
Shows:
11,41
